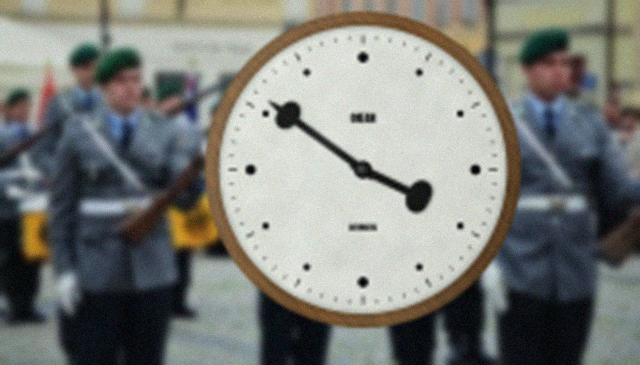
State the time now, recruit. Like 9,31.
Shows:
3,51
